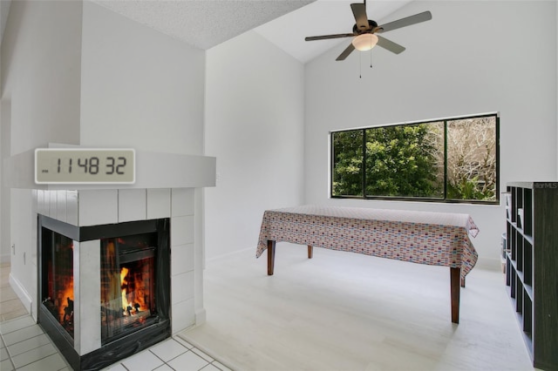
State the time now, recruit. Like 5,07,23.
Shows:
11,48,32
